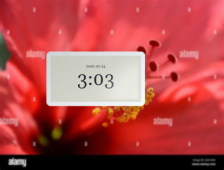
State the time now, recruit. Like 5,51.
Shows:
3,03
